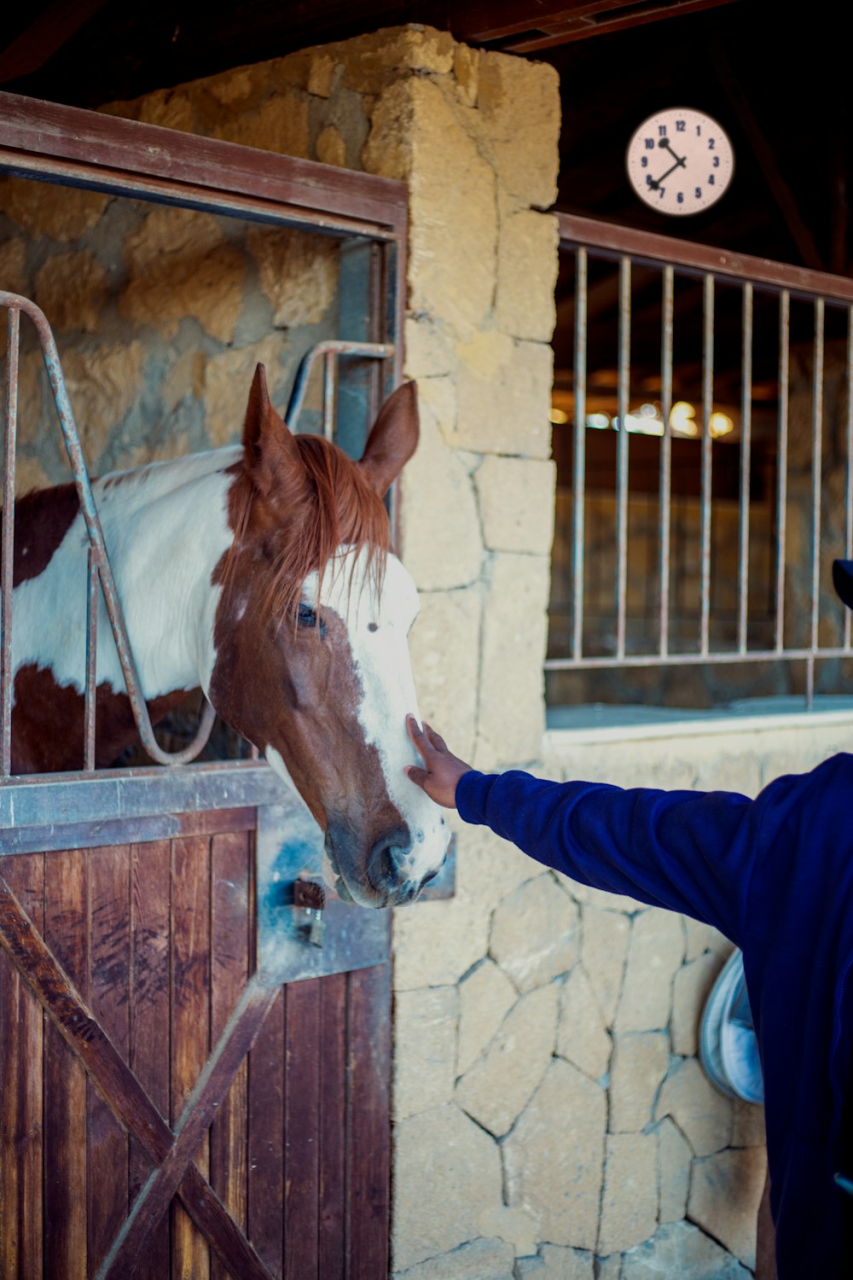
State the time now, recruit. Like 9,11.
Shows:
10,38
